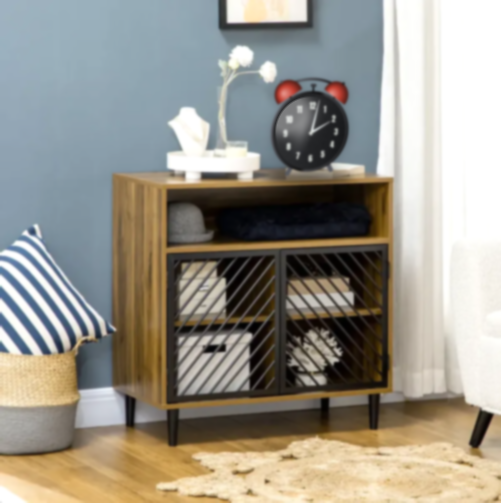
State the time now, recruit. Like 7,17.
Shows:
2,02
